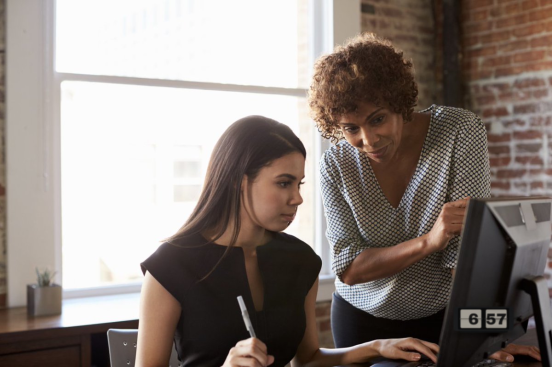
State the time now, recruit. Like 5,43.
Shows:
6,57
